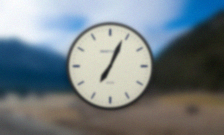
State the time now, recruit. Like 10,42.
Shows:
7,04
